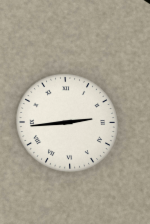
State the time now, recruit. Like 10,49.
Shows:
2,44
